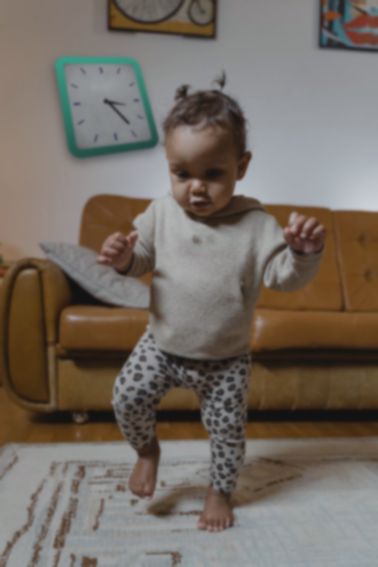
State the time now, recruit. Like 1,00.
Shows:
3,24
